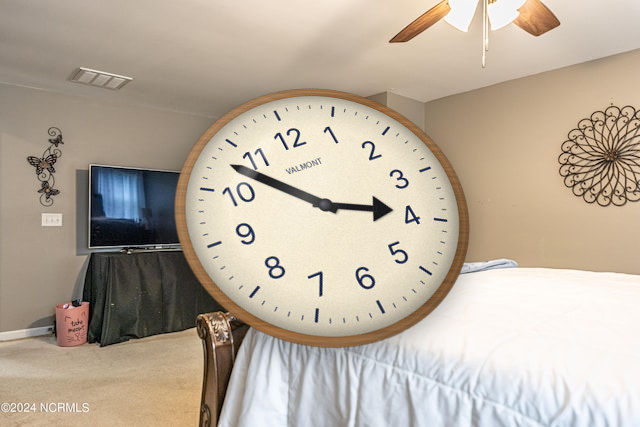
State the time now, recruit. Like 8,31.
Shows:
3,53
